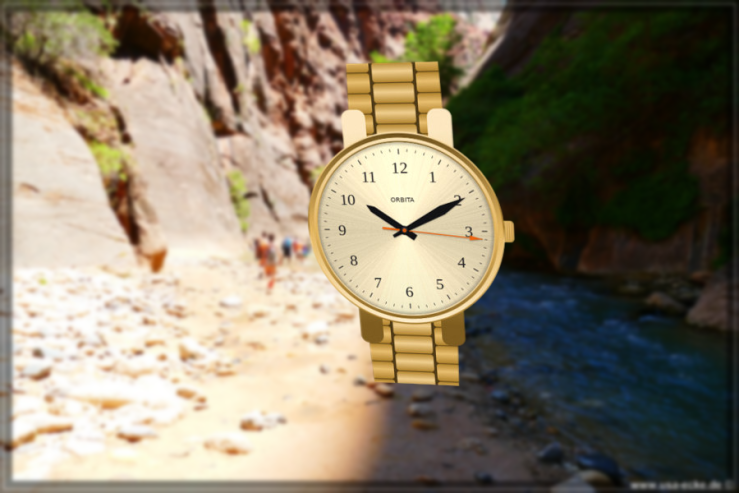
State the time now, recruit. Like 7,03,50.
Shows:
10,10,16
